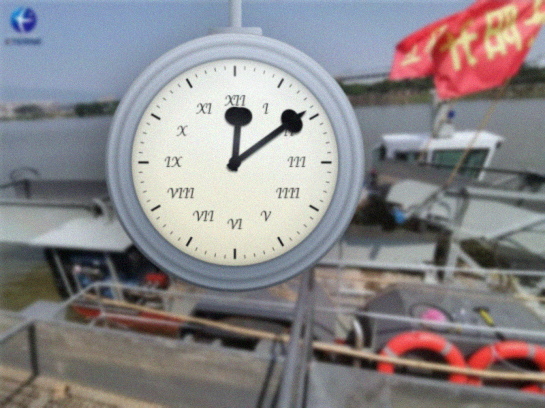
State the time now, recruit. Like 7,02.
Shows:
12,09
